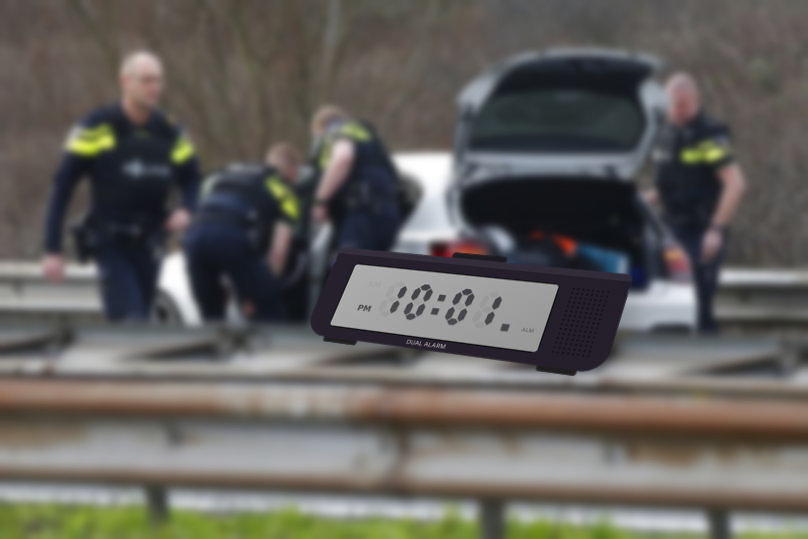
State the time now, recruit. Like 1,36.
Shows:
10,01
